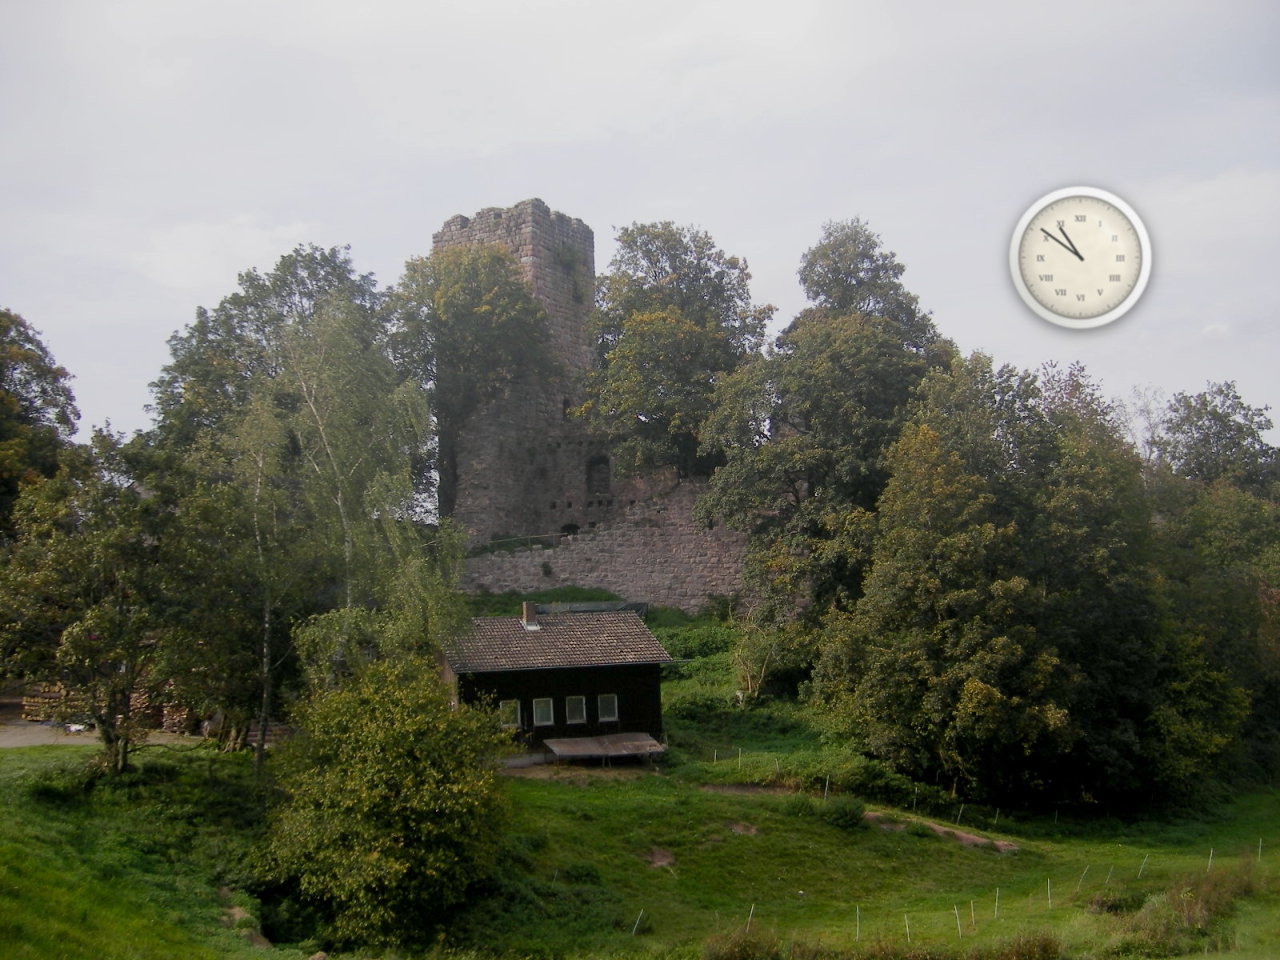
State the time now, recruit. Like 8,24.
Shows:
10,51
